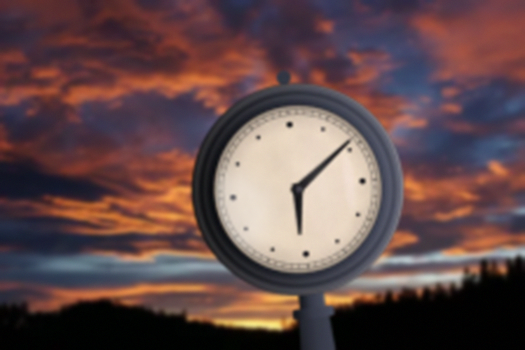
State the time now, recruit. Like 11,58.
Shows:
6,09
